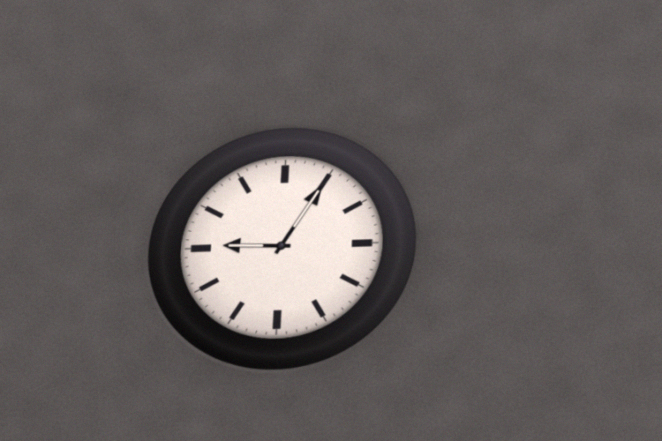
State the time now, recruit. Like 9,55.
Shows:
9,05
